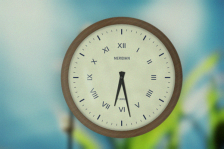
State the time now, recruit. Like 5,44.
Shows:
6,28
